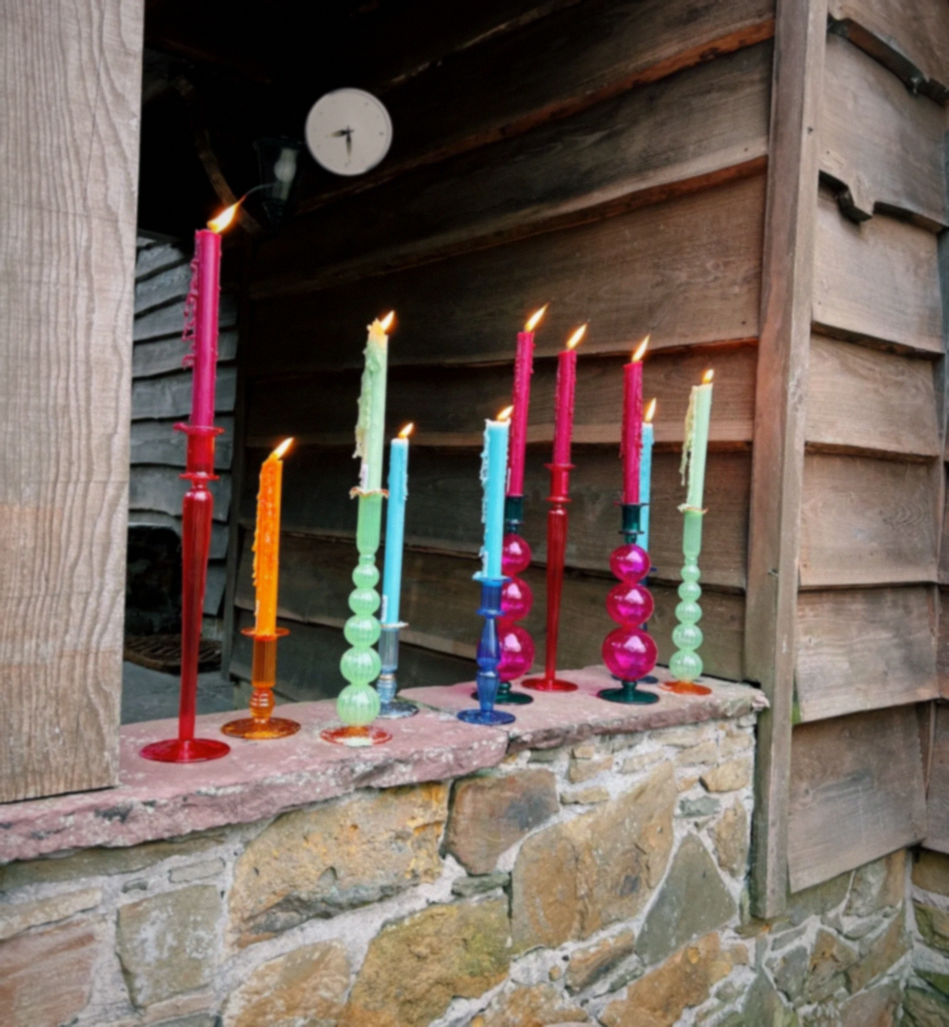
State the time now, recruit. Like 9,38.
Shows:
8,29
